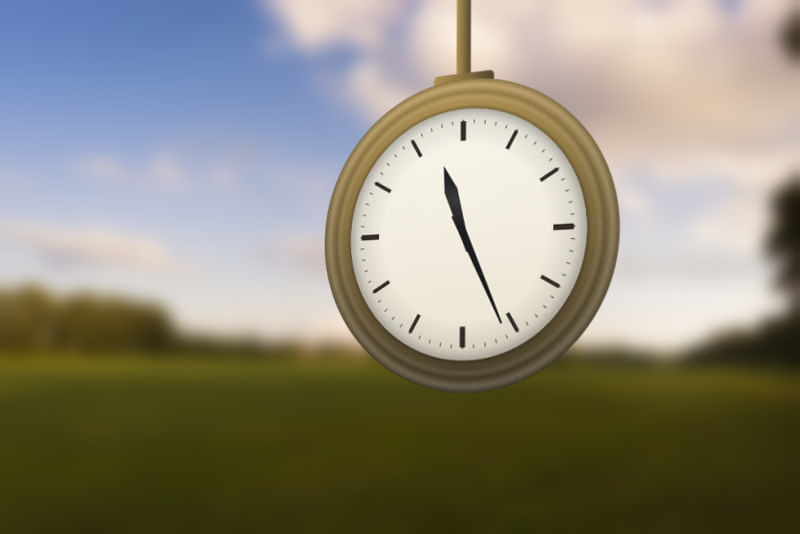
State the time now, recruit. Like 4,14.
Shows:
11,26
